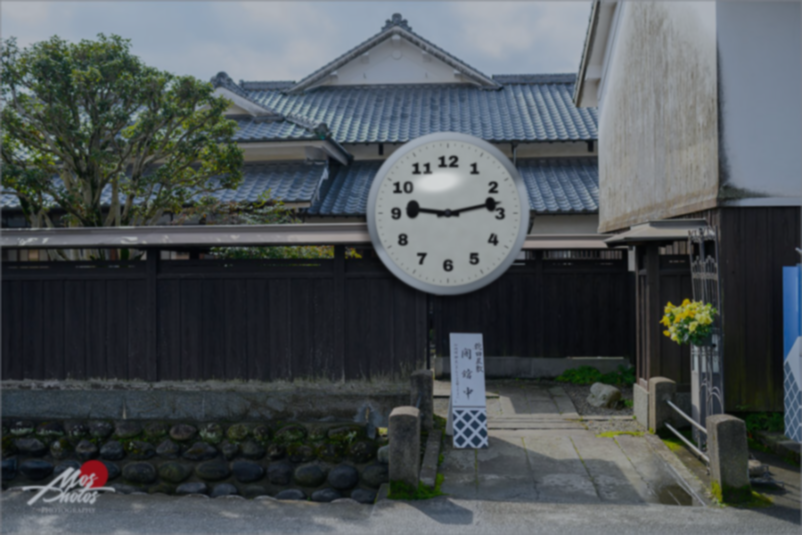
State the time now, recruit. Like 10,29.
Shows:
9,13
